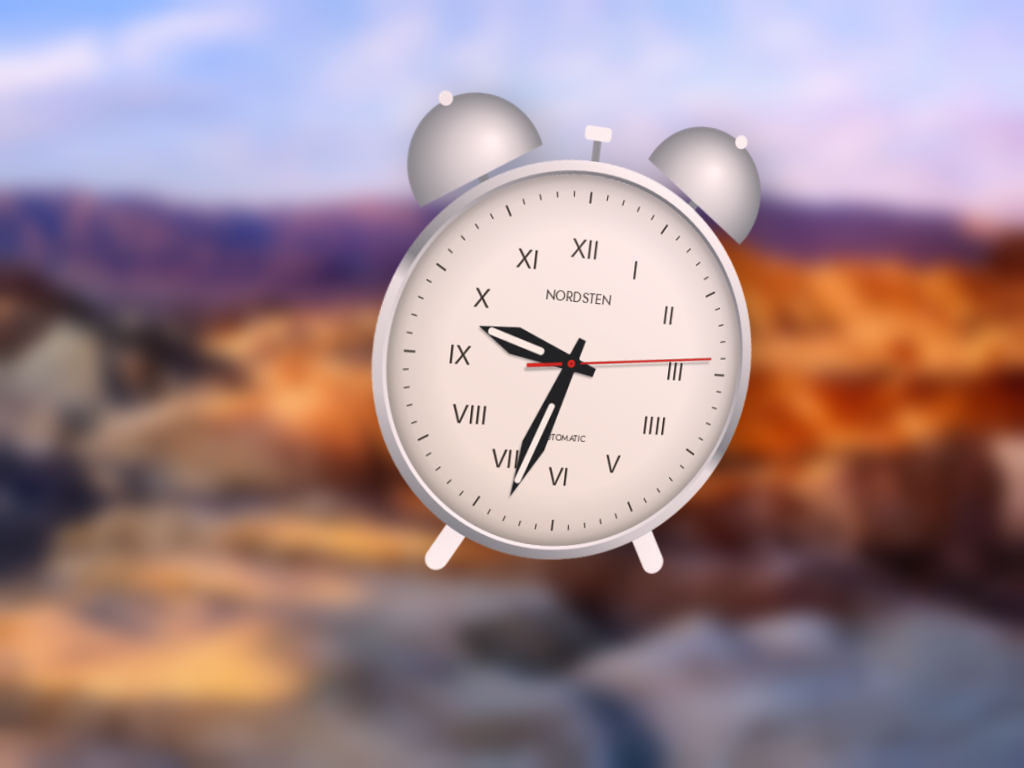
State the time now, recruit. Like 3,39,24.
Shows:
9,33,14
